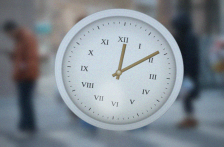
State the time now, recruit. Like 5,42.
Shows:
12,09
